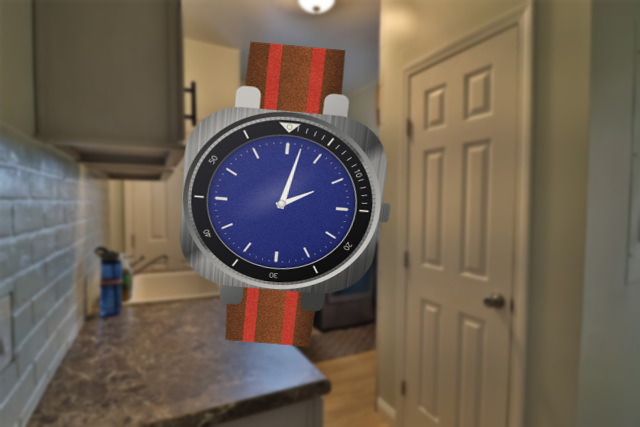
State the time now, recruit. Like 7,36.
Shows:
2,02
